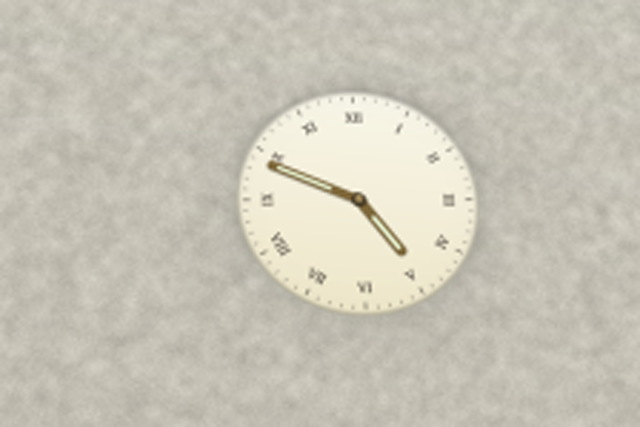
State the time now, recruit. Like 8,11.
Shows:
4,49
